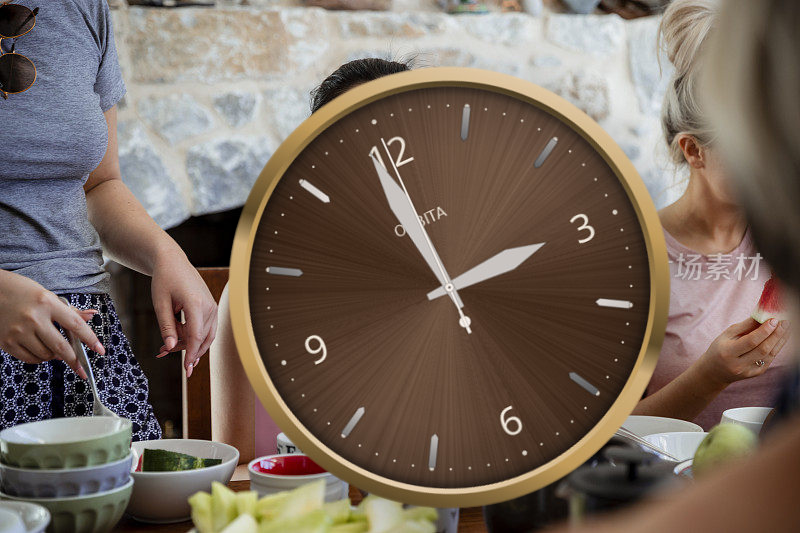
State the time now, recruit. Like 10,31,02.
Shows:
2,59,00
